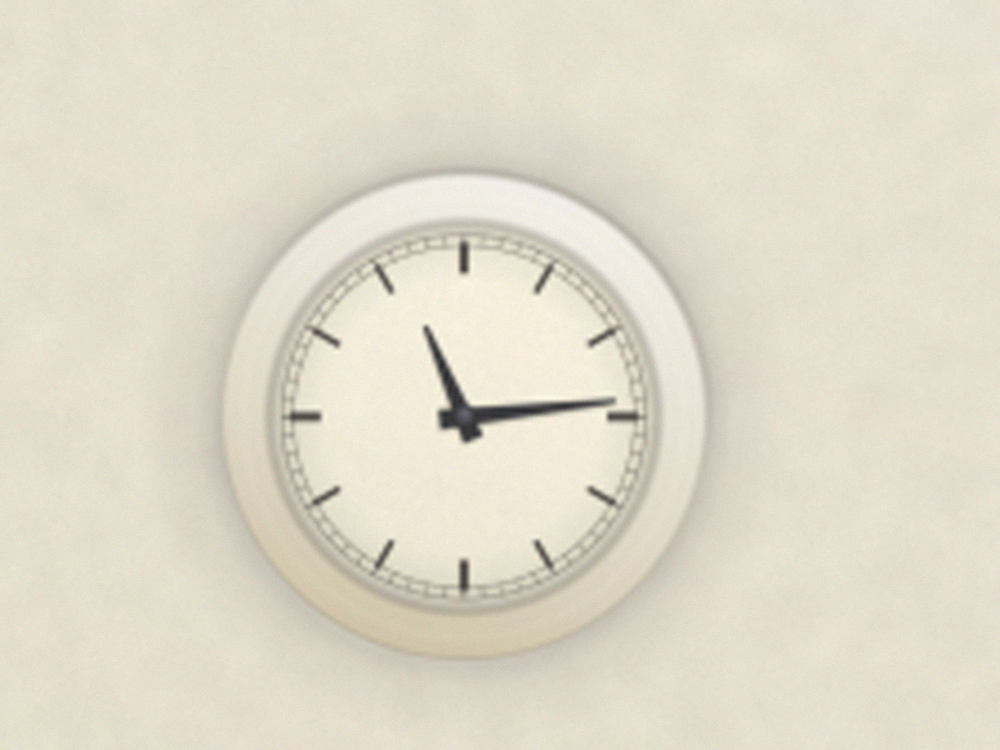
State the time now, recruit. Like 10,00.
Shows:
11,14
